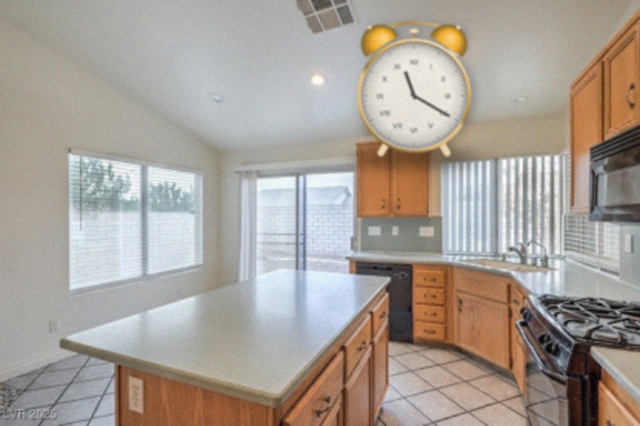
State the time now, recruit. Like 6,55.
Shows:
11,20
